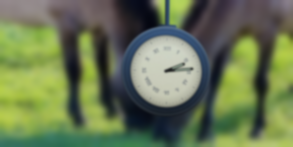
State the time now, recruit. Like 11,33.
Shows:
2,14
